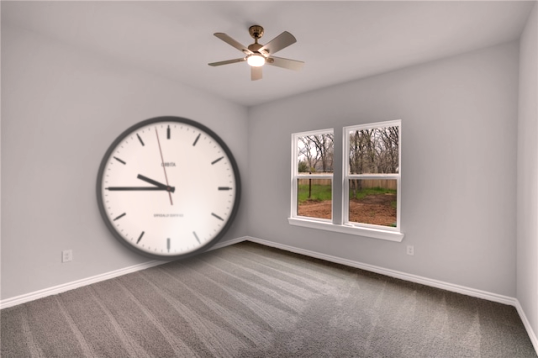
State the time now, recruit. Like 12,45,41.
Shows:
9,44,58
